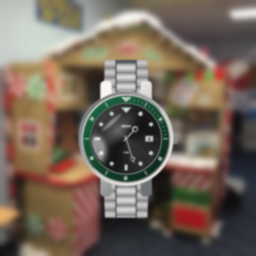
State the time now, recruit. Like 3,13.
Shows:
1,27
